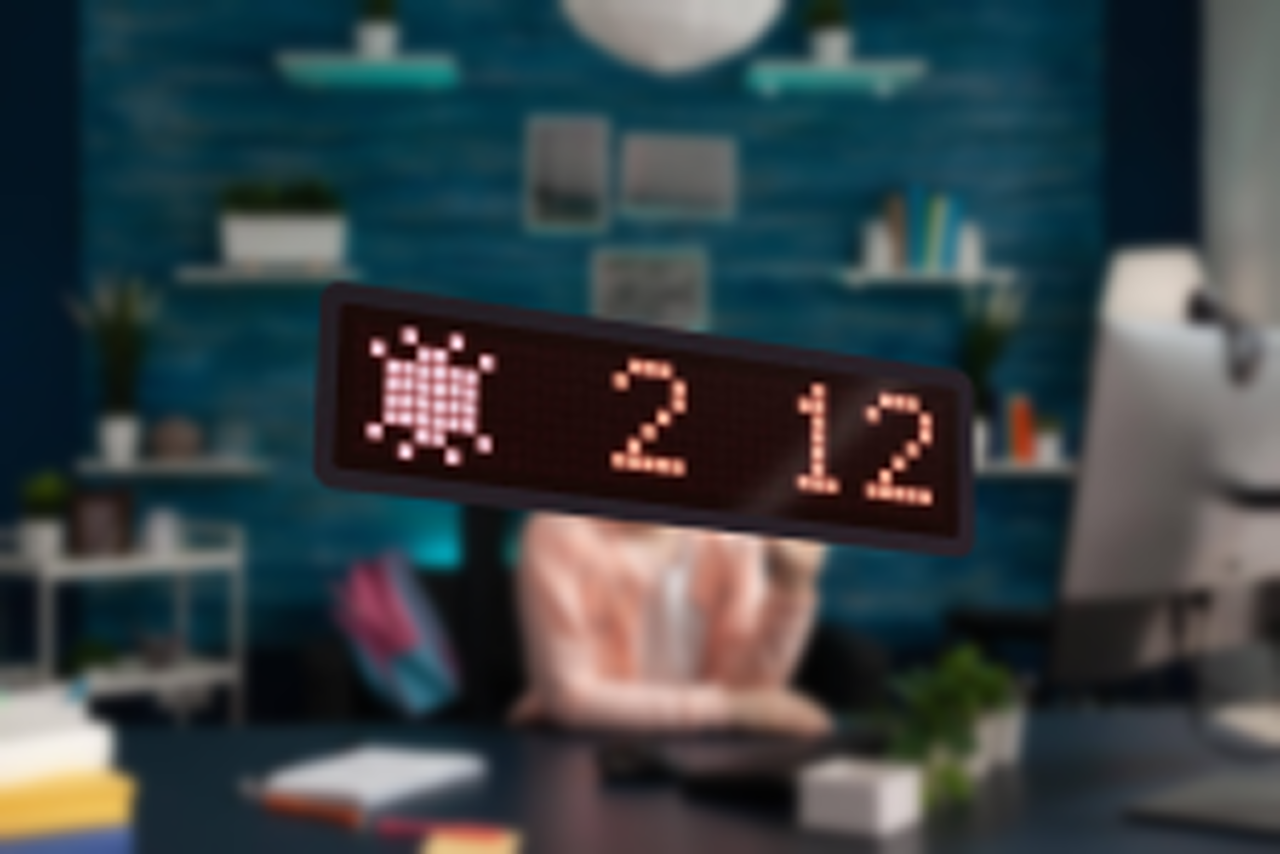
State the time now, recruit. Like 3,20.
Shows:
2,12
